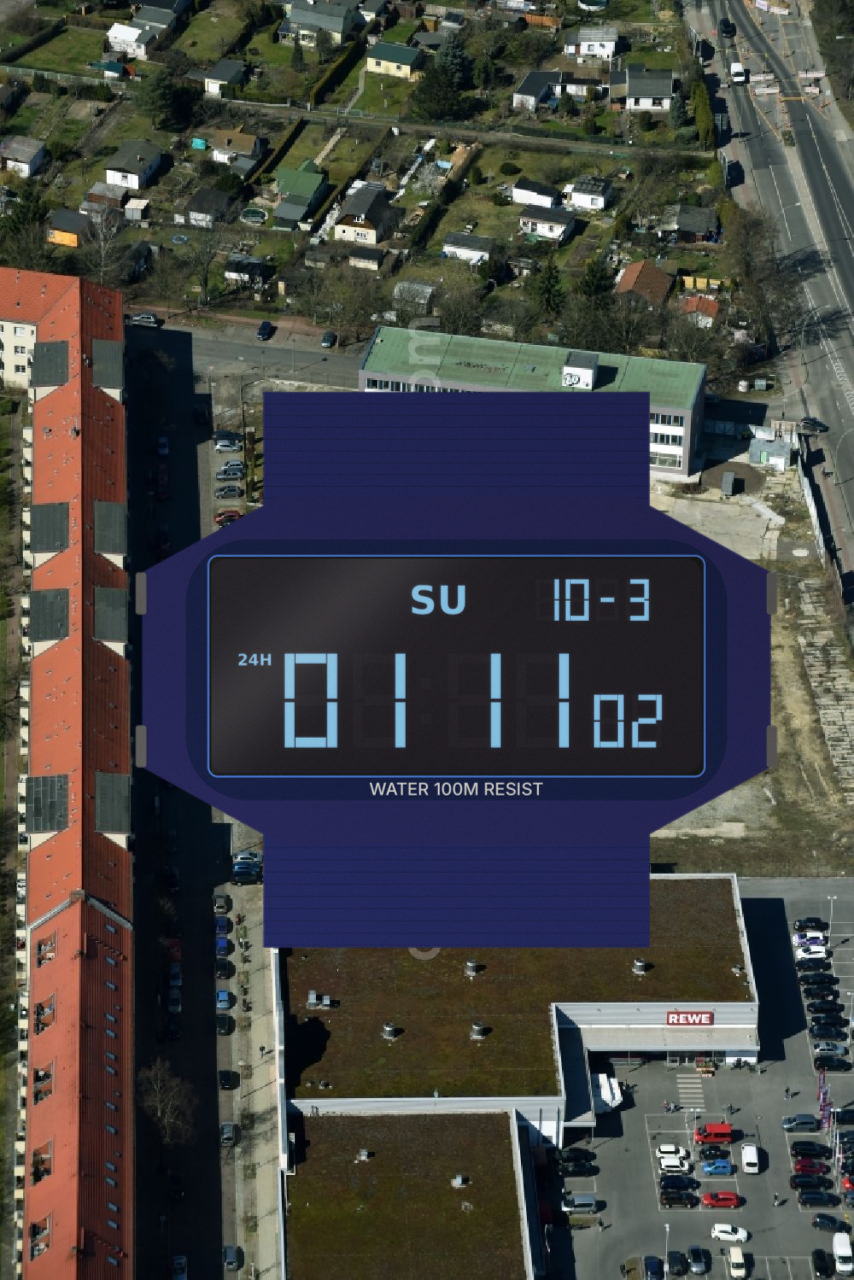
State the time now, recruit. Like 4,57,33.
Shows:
1,11,02
